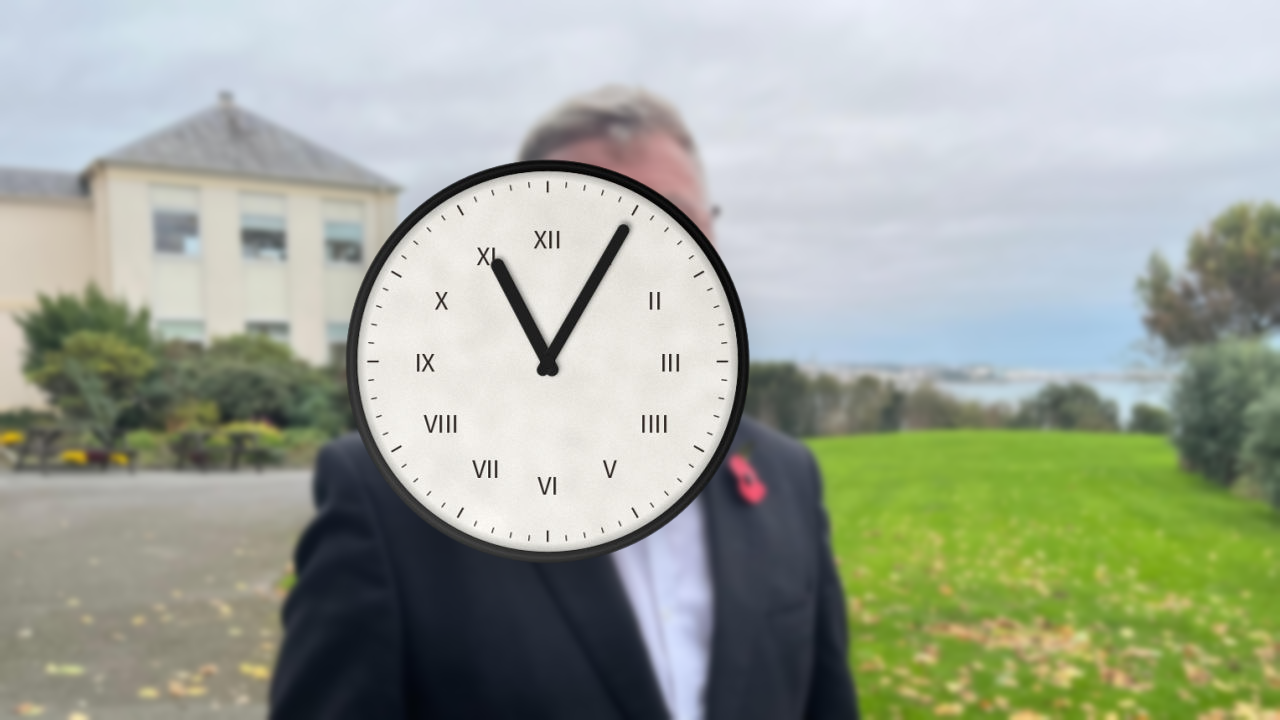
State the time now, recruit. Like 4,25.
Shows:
11,05
